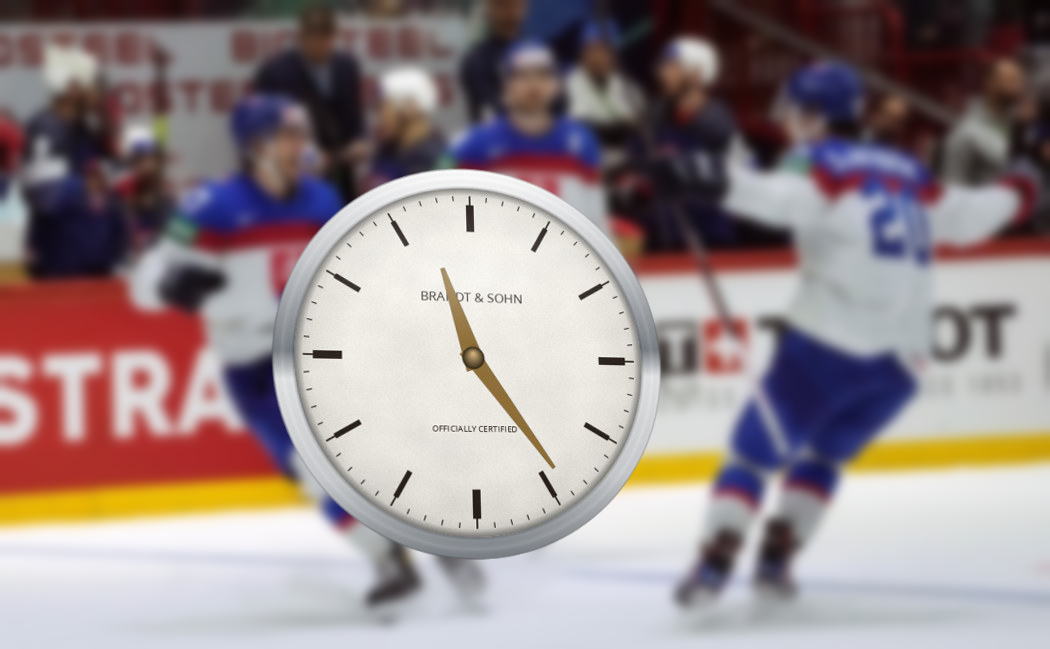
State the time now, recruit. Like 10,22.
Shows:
11,24
